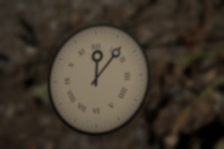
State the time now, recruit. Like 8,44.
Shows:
12,07
